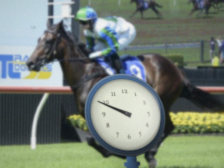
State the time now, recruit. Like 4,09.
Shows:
9,49
